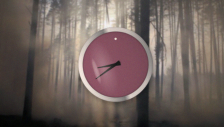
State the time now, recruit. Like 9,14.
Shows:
8,39
